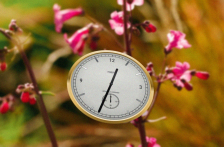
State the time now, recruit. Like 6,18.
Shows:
12,33
